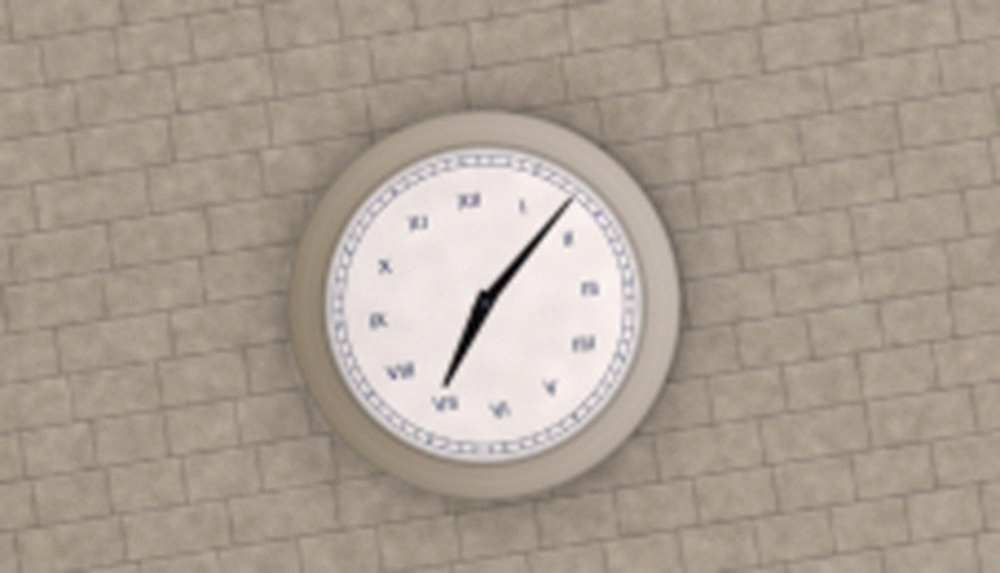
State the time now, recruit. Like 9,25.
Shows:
7,08
